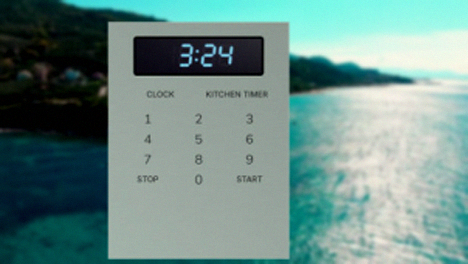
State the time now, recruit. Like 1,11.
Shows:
3,24
